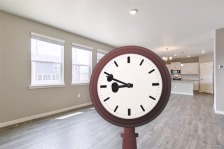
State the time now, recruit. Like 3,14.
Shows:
8,49
